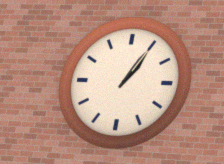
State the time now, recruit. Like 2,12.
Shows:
1,05
